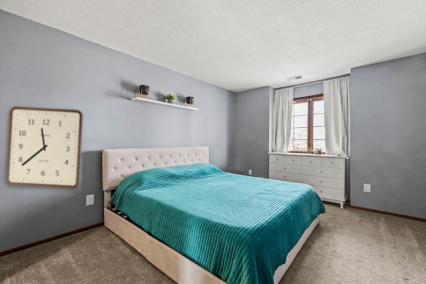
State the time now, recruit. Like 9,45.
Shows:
11,38
